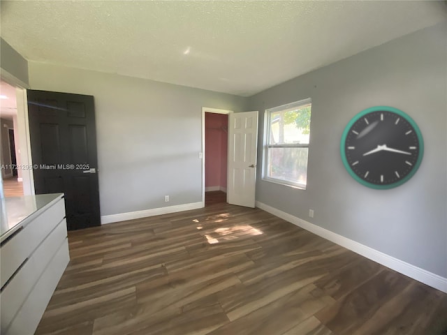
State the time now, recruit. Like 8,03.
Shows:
8,17
